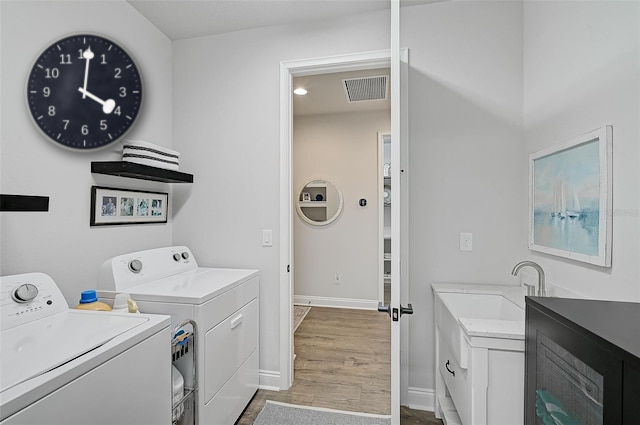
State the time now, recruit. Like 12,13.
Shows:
4,01
